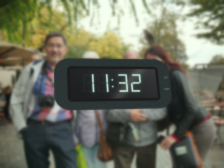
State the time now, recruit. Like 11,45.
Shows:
11,32
